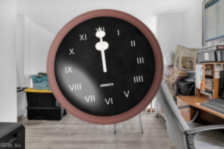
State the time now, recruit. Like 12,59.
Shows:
12,00
